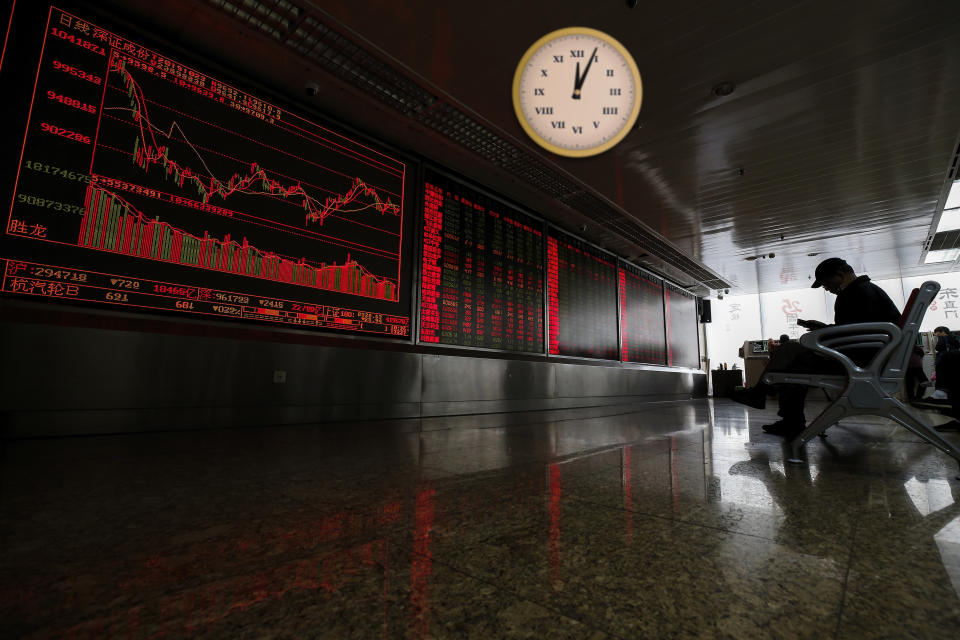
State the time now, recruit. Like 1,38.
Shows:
12,04
